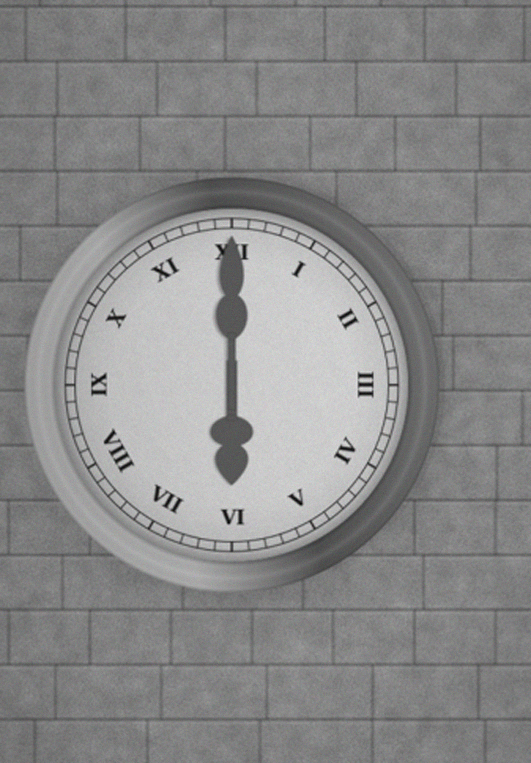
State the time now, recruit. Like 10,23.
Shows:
6,00
